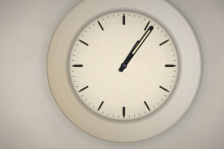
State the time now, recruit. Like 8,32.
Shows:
1,06
